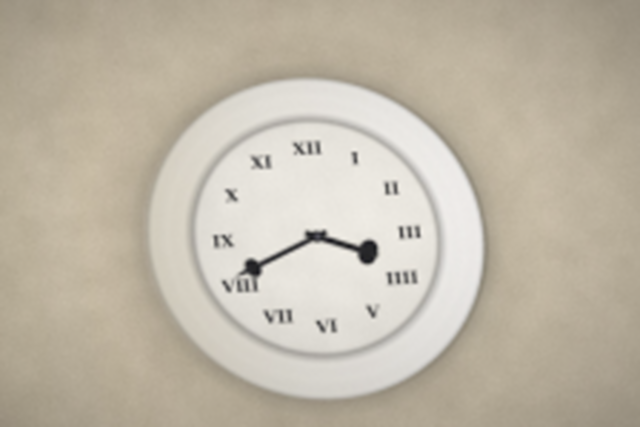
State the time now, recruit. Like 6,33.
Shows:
3,41
